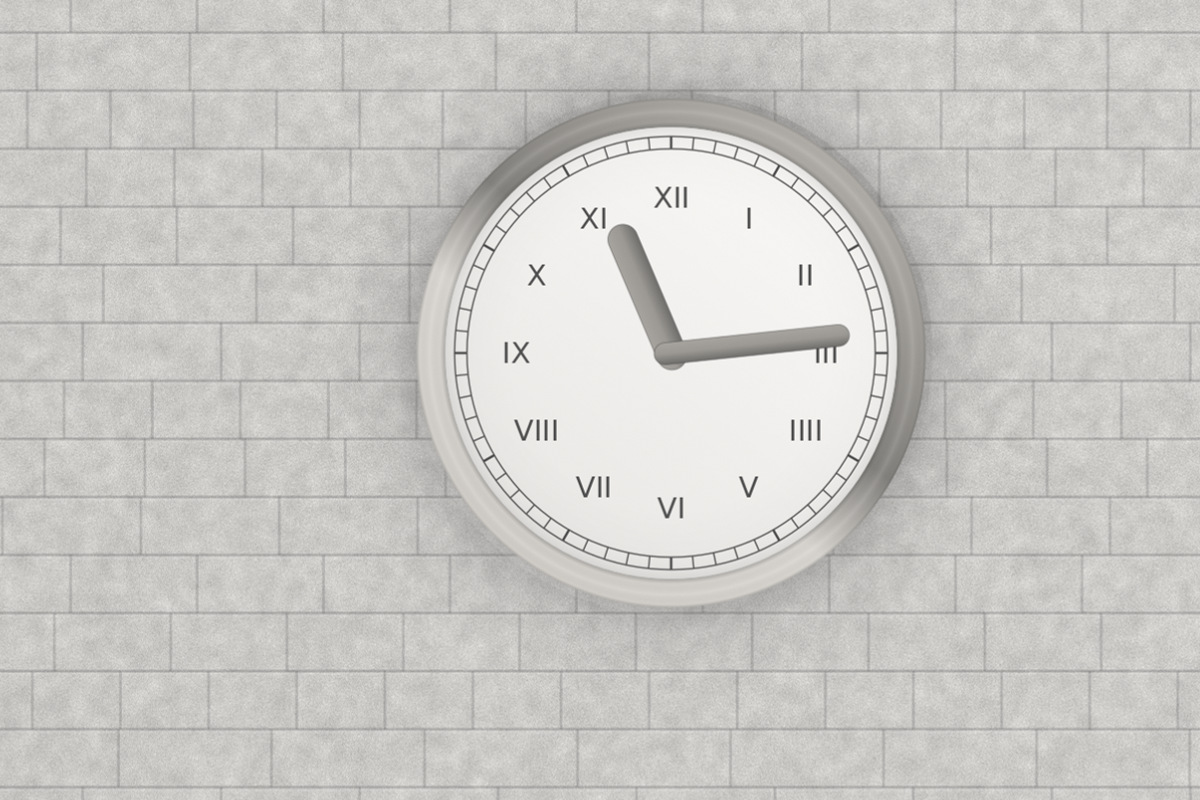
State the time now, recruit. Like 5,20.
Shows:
11,14
